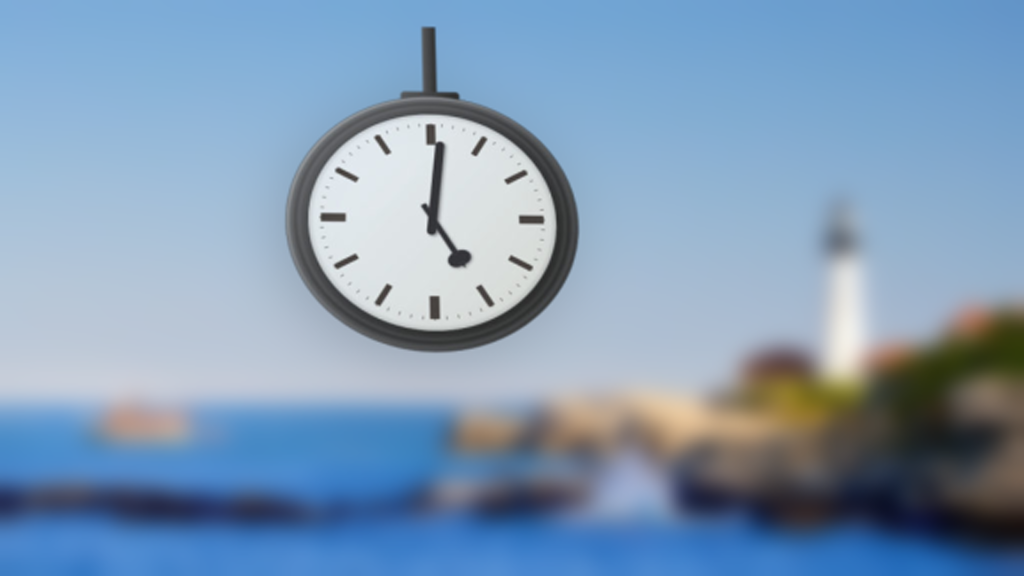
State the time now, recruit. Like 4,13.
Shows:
5,01
